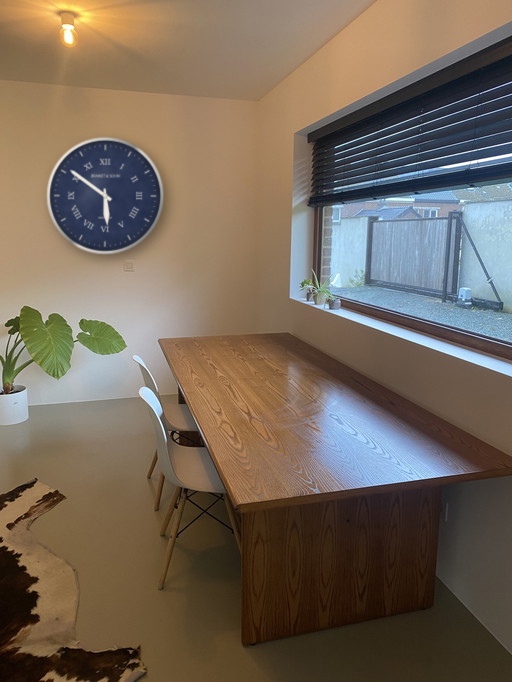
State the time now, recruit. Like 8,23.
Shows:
5,51
